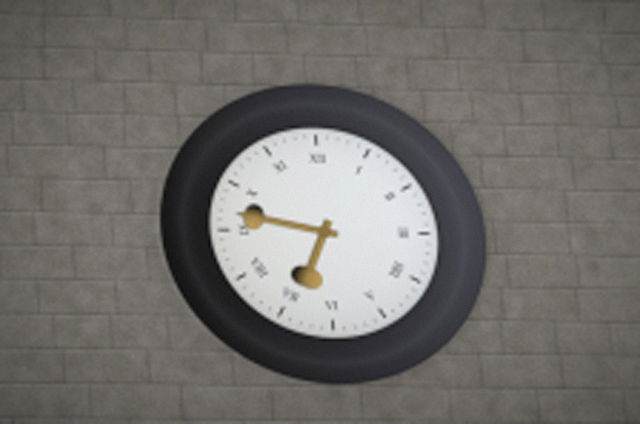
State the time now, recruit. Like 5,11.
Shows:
6,47
